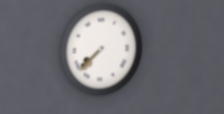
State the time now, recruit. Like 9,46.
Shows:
7,38
